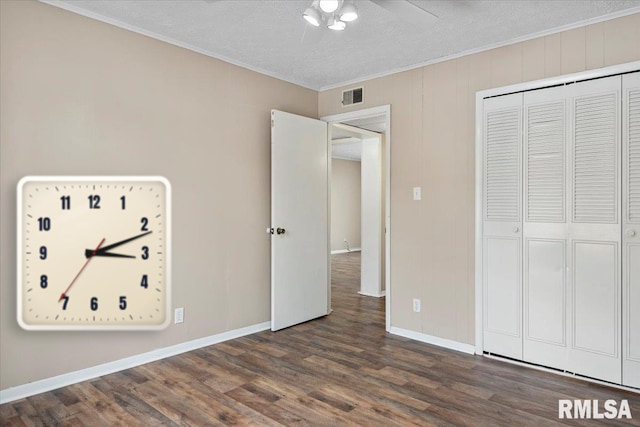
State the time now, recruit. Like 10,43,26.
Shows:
3,11,36
